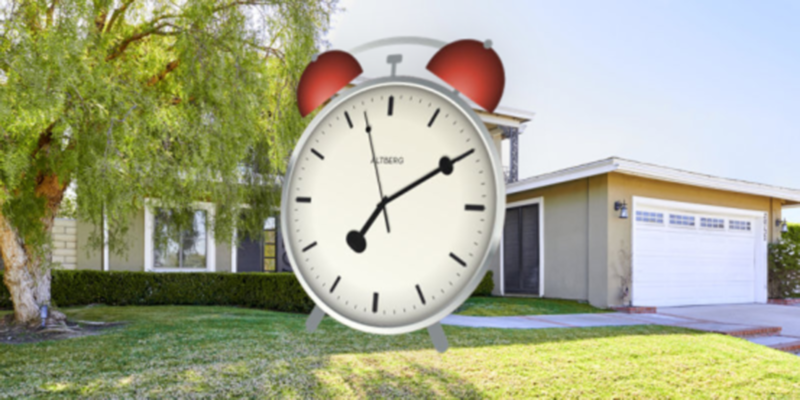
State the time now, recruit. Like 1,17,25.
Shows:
7,09,57
